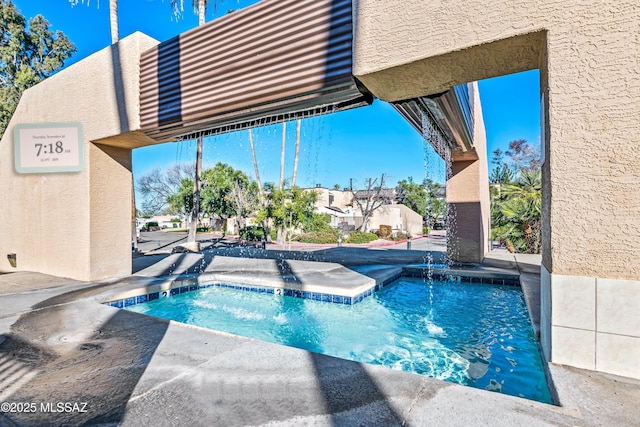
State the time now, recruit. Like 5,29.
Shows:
7,18
